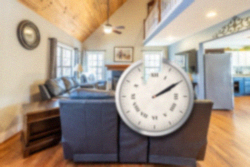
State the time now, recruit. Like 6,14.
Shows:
2,10
